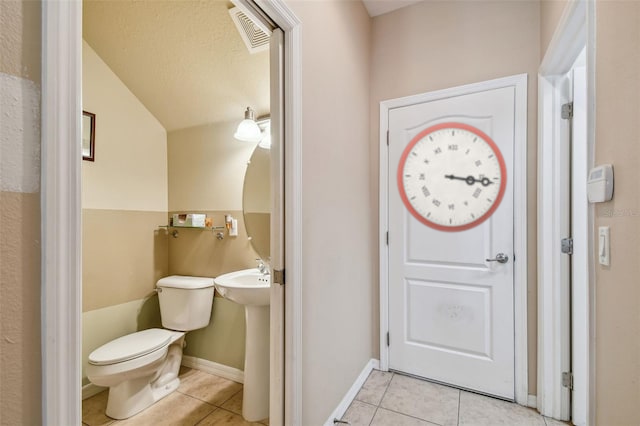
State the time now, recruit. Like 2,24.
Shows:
3,16
